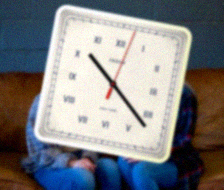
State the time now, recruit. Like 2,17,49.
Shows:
10,22,02
